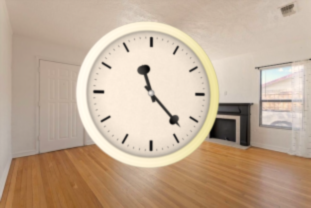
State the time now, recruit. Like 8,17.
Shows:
11,23
